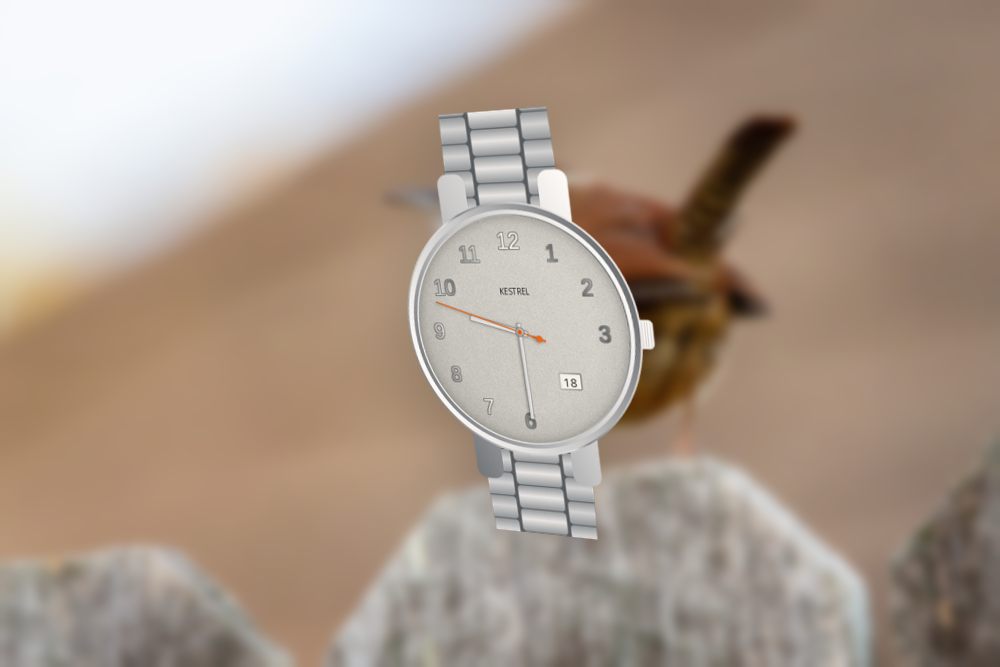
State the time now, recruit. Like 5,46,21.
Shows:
9,29,48
